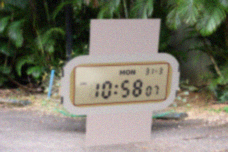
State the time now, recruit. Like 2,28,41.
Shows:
10,58,07
